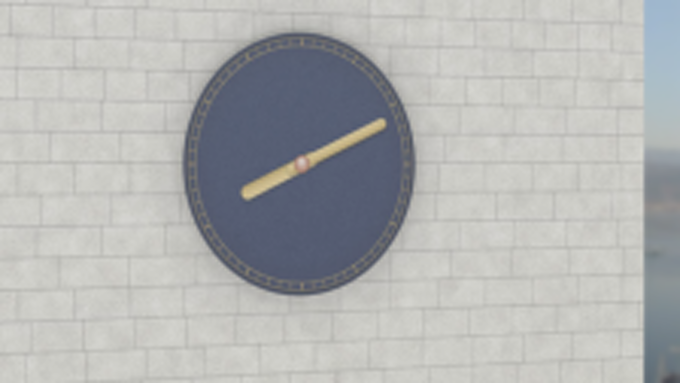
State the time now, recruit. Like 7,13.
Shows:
8,11
